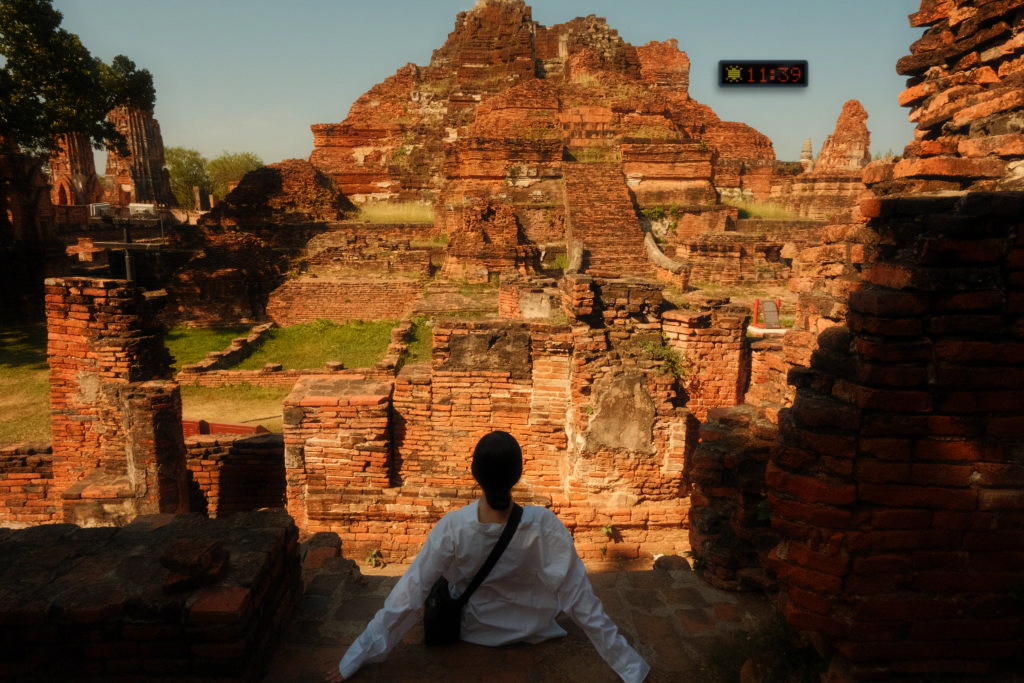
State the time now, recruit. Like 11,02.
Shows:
11,39
